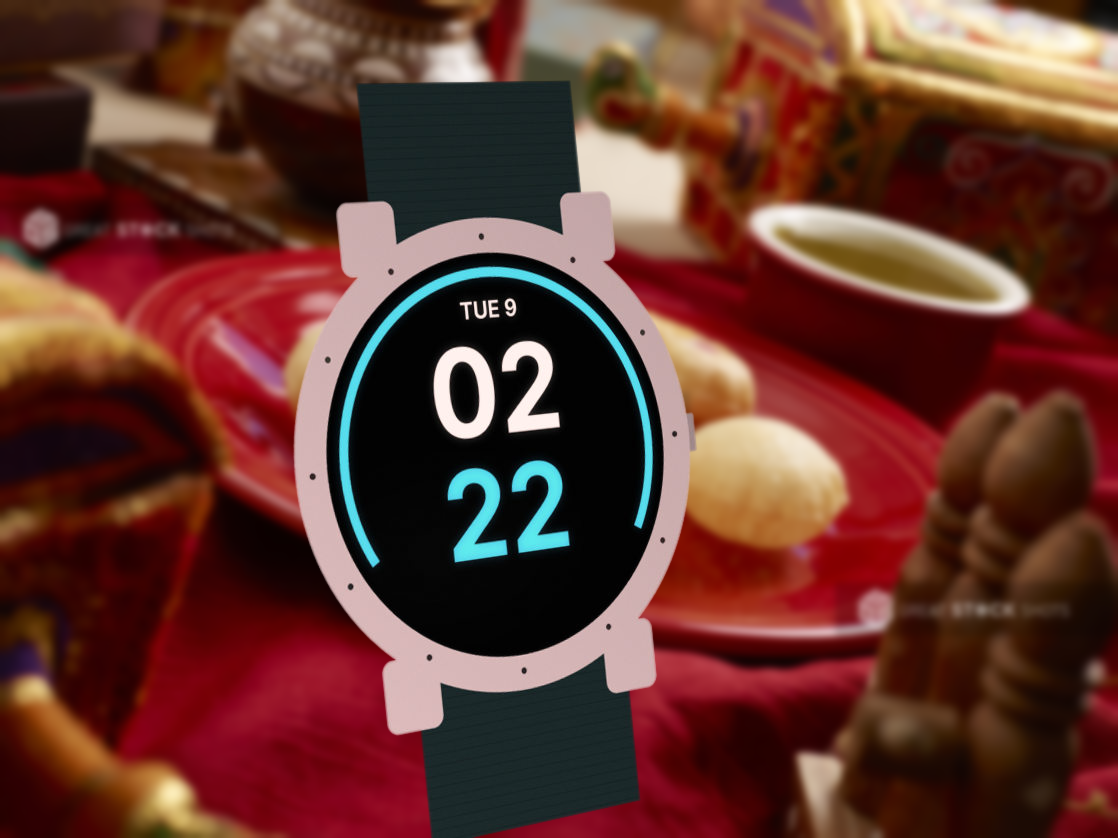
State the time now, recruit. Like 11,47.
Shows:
2,22
